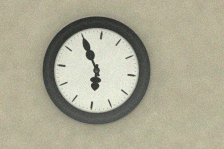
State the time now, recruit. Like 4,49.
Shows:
5,55
